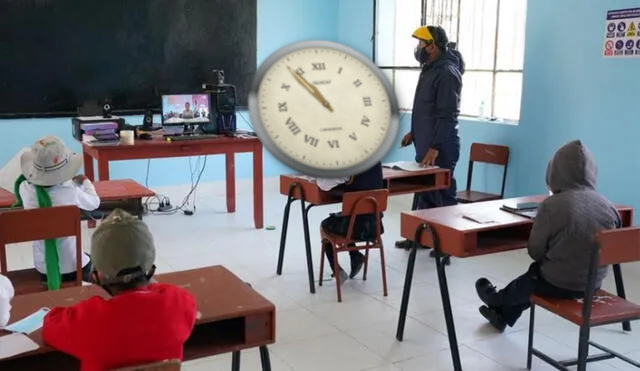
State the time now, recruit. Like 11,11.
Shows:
10,54
